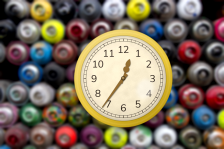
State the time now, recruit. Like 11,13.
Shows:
12,36
